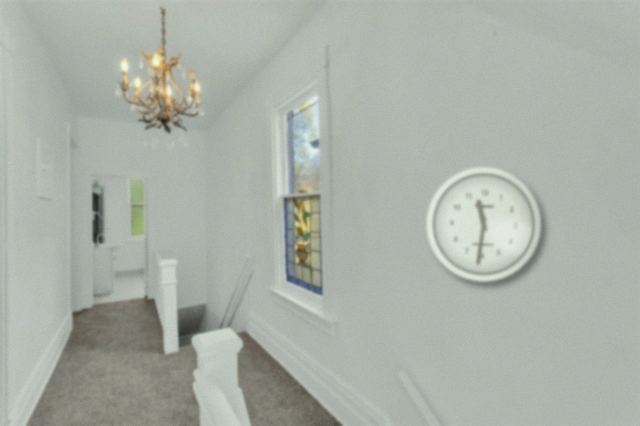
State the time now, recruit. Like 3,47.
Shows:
11,31
